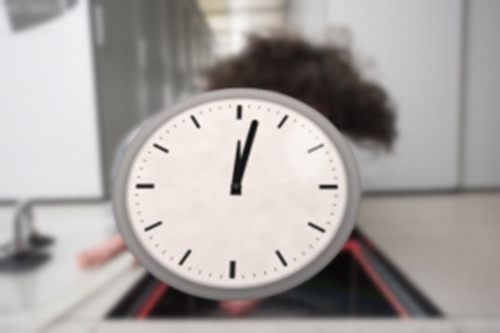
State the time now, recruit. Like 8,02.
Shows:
12,02
